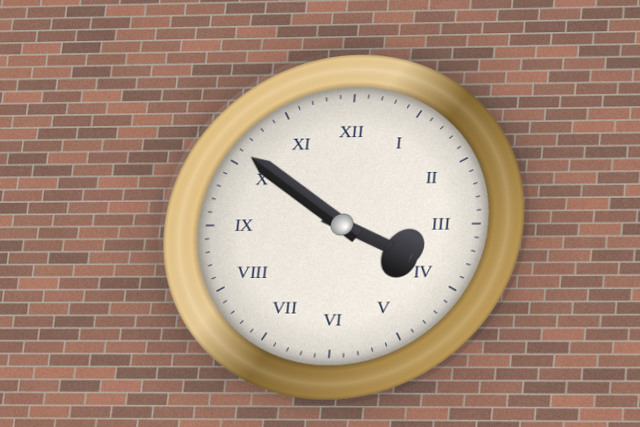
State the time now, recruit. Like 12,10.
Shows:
3,51
